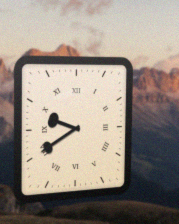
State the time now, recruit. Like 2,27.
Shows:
9,40
